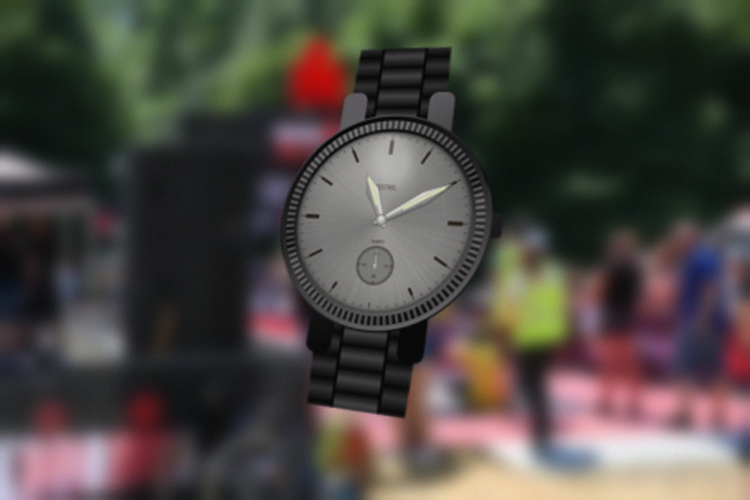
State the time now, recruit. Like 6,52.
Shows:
11,10
